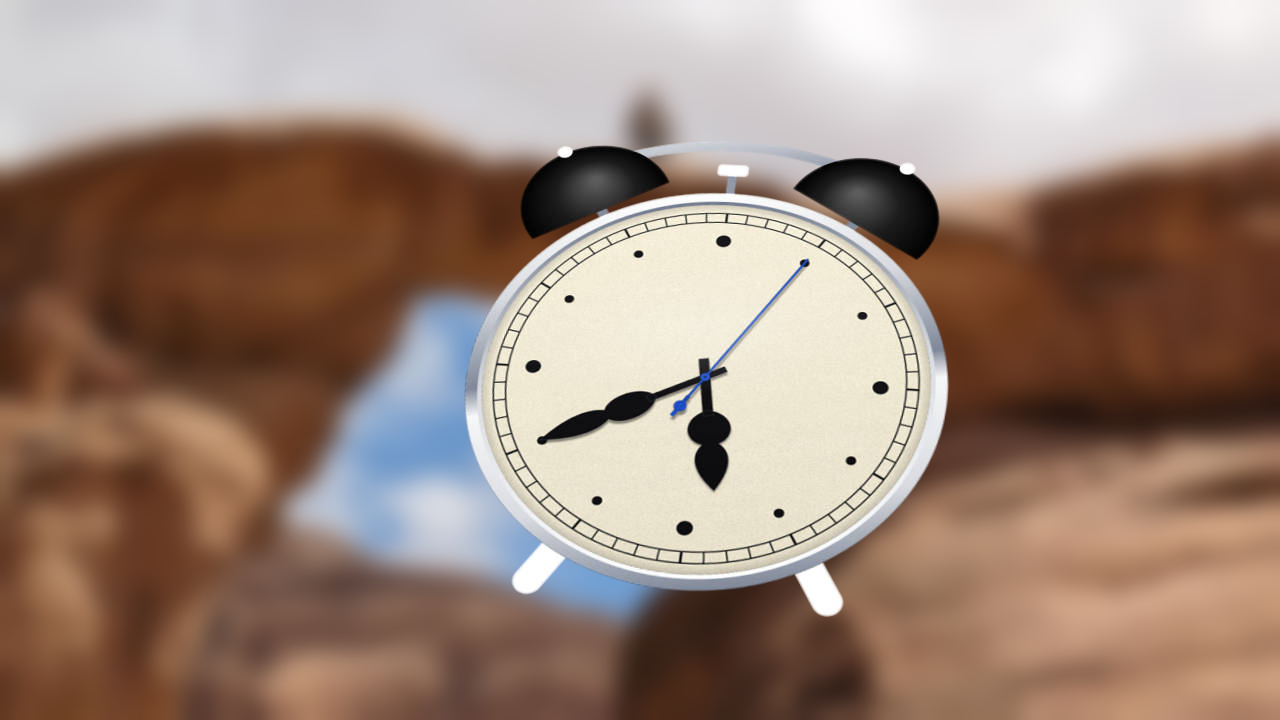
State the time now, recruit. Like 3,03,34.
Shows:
5,40,05
